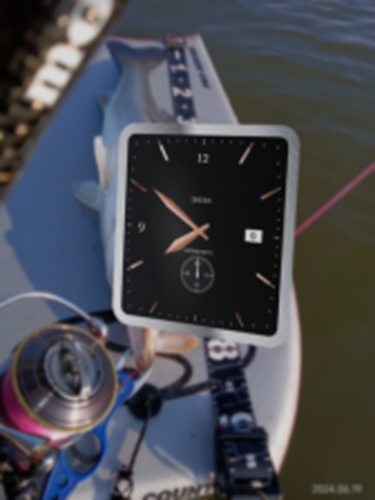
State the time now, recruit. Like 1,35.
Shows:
7,51
